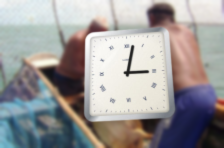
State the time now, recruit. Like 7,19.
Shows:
3,02
